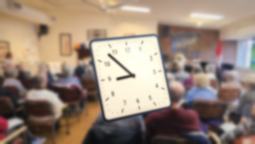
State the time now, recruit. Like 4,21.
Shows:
8,53
